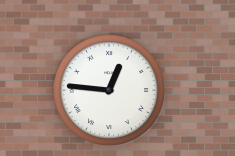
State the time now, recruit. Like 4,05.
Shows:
12,46
